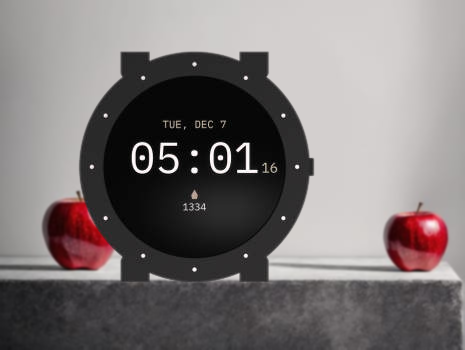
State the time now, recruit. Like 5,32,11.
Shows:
5,01,16
